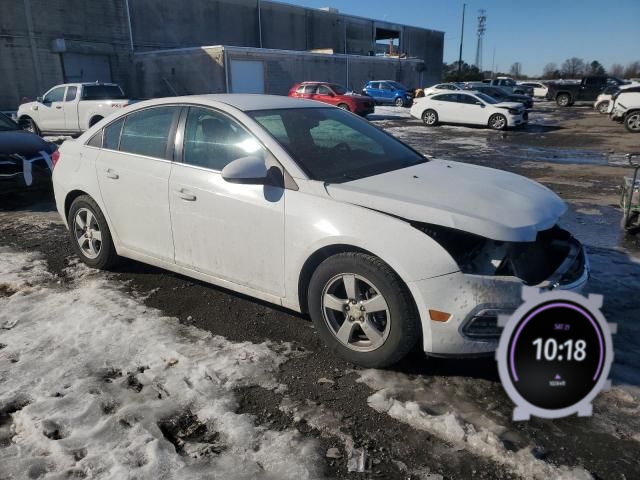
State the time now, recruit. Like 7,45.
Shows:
10,18
